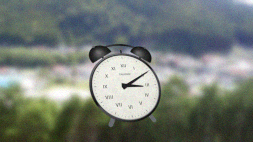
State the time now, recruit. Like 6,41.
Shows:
3,10
